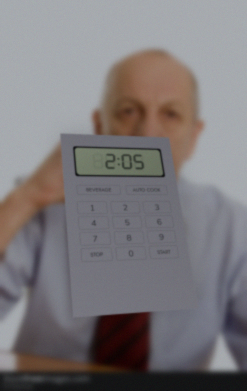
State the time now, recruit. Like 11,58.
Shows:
2,05
